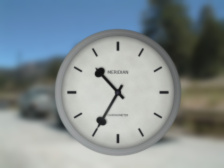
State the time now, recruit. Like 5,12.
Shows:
10,35
